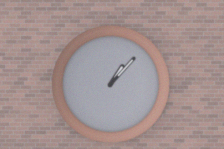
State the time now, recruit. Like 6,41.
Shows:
1,07
